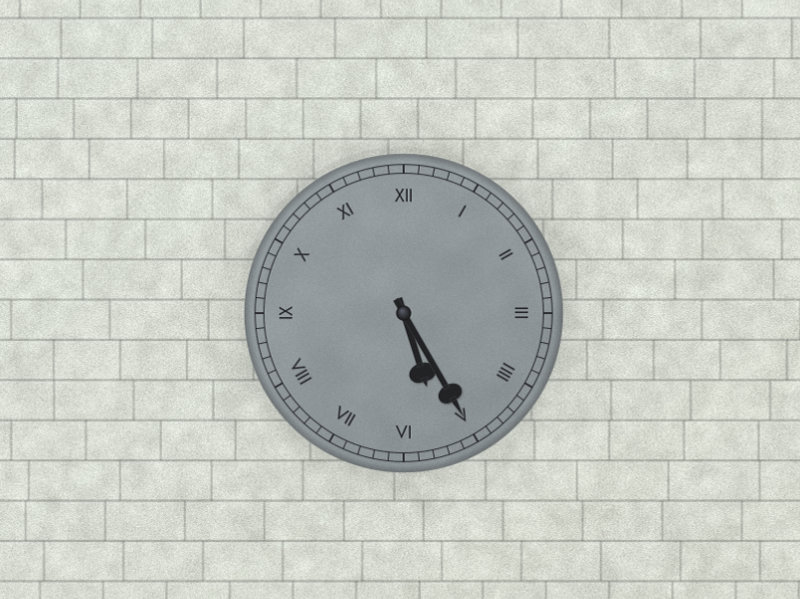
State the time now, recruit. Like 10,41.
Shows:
5,25
